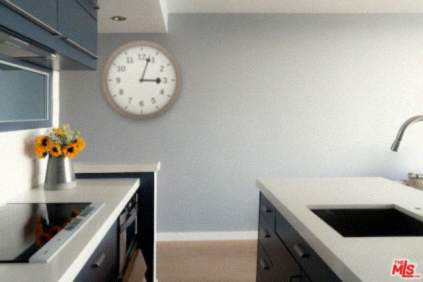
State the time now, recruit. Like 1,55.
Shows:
3,03
